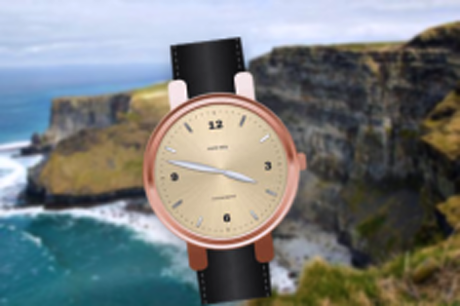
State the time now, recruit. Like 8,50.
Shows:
3,48
